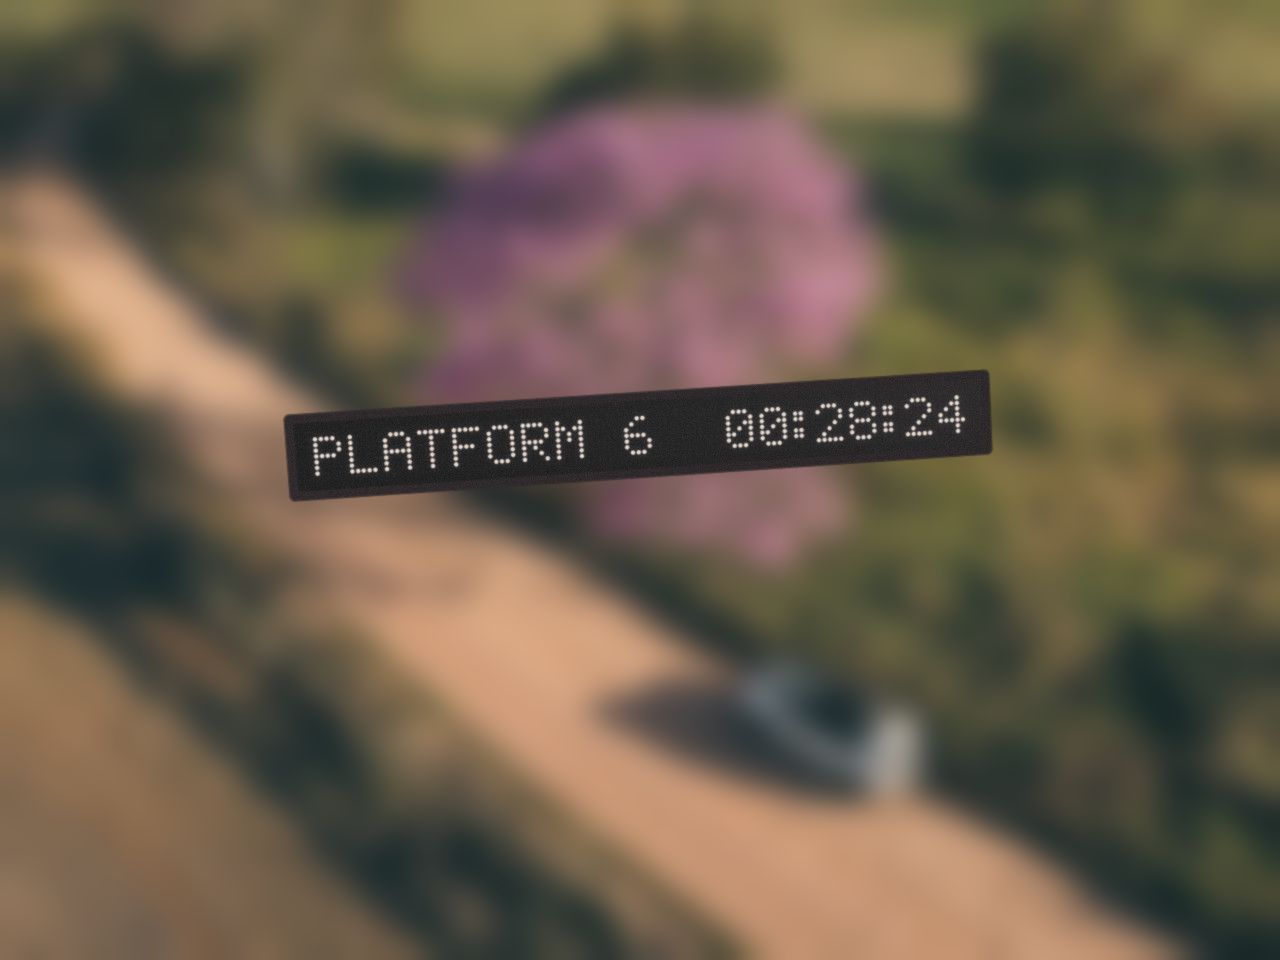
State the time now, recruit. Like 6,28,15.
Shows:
0,28,24
